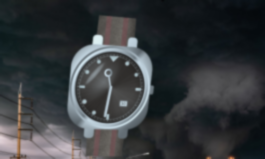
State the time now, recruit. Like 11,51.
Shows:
11,31
